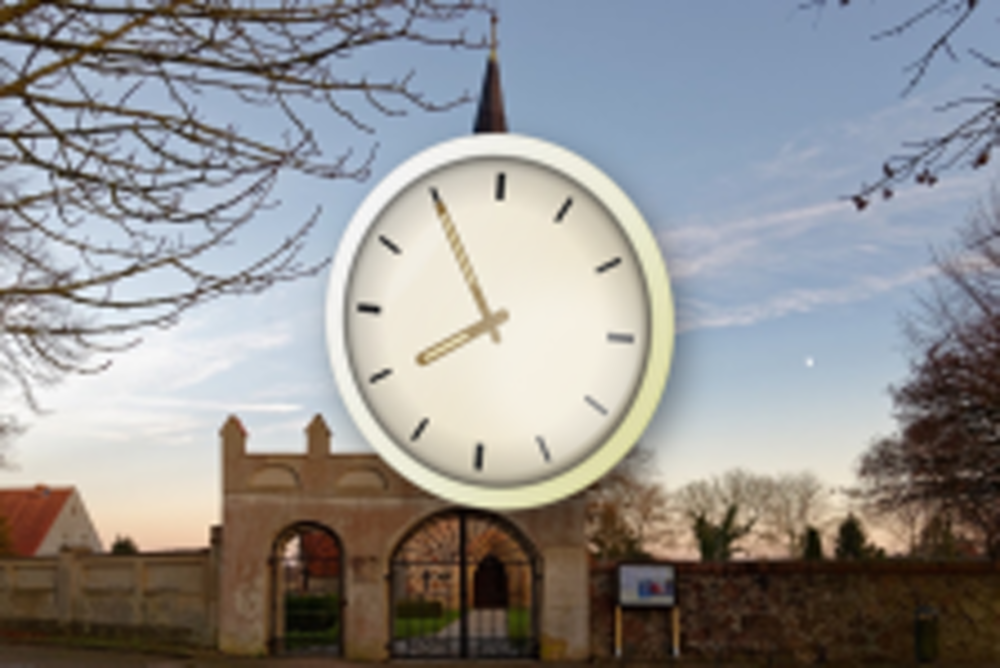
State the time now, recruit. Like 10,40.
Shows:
7,55
